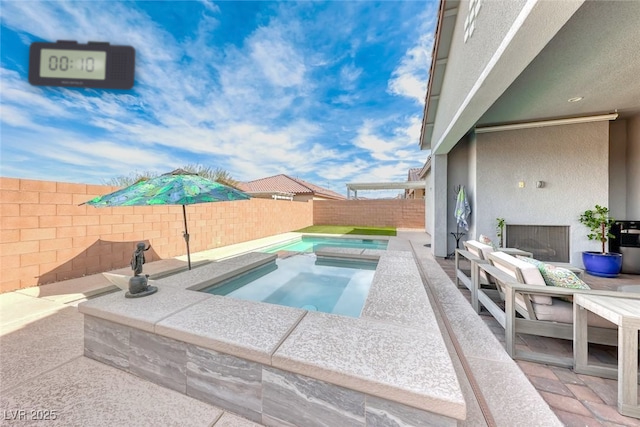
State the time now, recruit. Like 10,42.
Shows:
0,10
